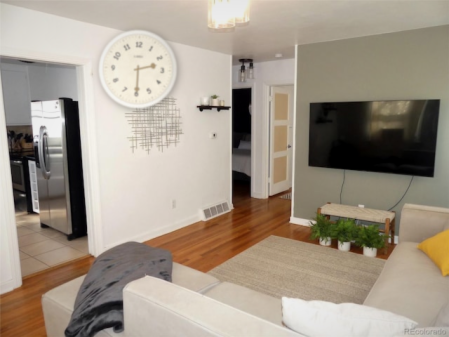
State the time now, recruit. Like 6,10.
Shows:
2,30
